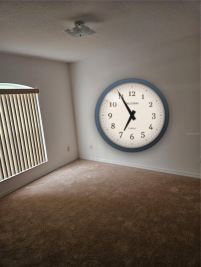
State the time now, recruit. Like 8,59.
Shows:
6,55
